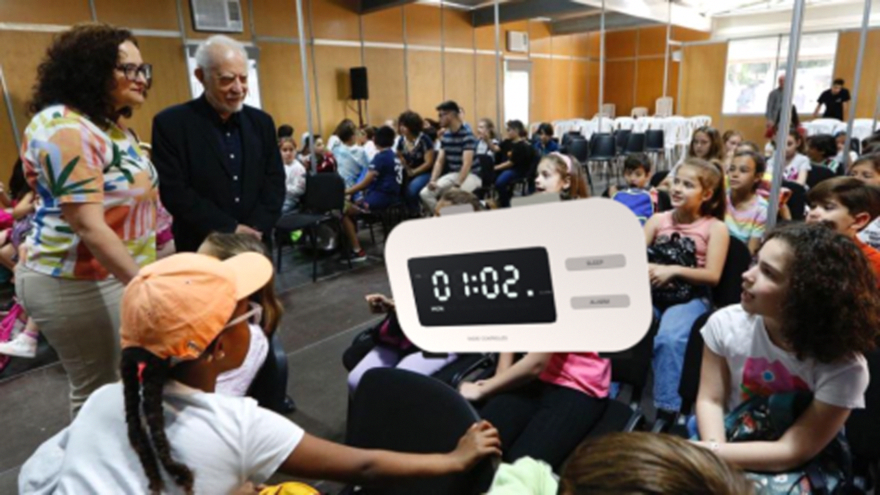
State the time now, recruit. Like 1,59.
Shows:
1,02
